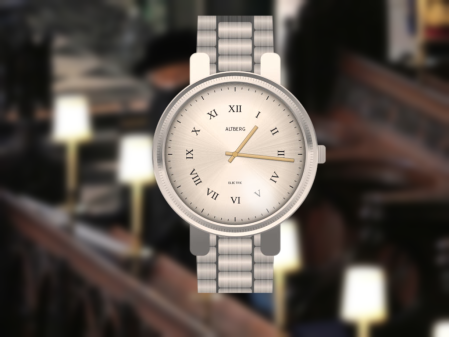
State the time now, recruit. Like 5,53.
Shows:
1,16
